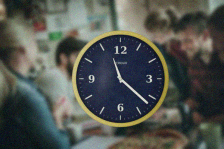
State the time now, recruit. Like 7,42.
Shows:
11,22
